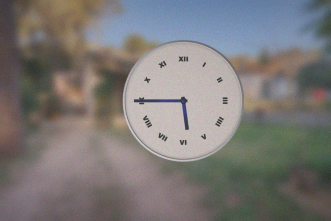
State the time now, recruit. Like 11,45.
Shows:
5,45
